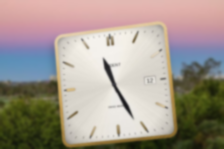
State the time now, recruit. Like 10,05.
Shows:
11,26
